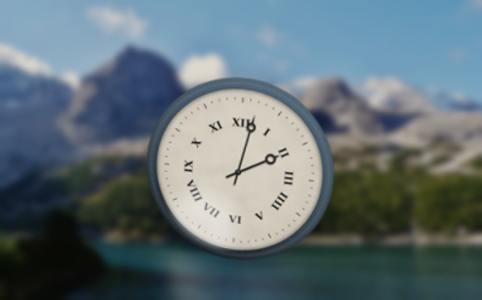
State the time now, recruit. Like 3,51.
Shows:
2,02
